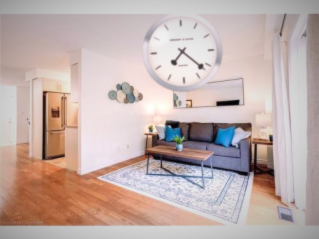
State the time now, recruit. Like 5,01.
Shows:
7,22
